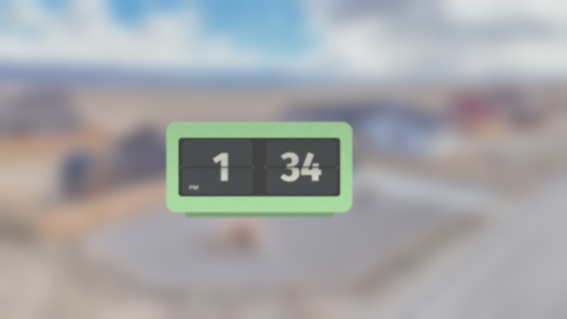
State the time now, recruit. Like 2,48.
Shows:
1,34
